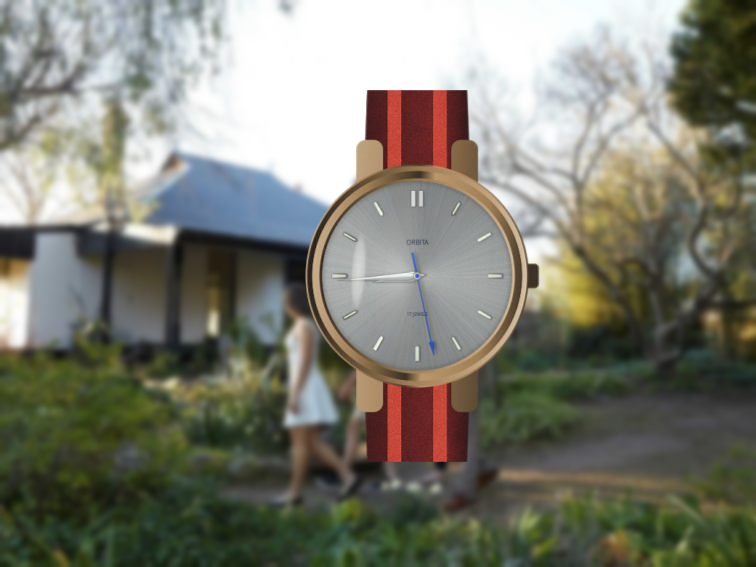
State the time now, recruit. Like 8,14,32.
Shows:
8,44,28
